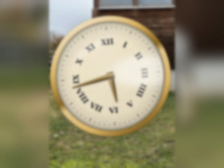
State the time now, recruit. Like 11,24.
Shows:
5,43
